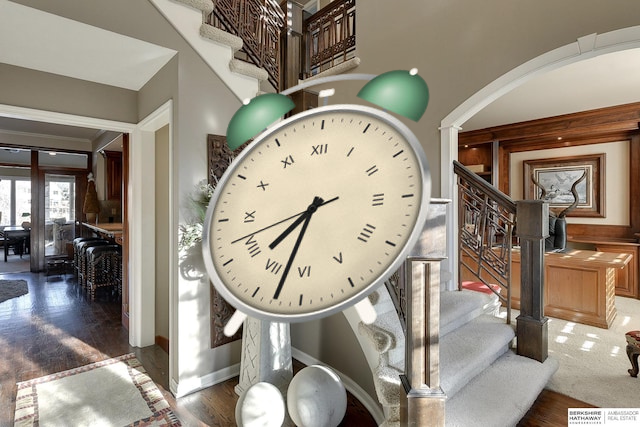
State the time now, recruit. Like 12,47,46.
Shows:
7,32,42
